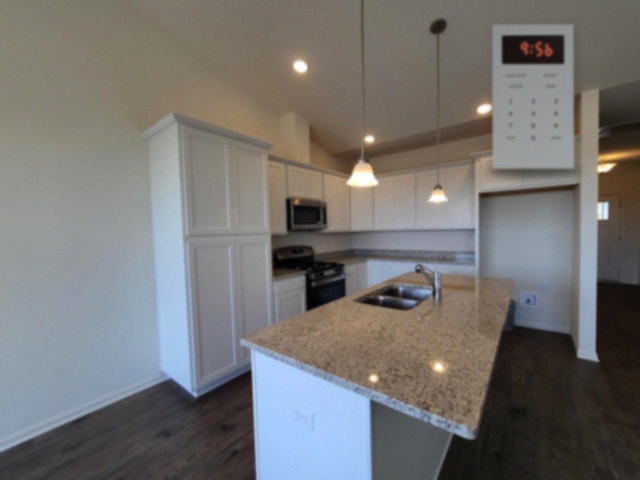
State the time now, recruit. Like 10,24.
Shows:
9,56
